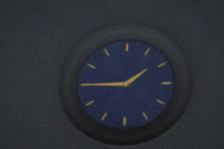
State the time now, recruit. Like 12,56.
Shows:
1,45
